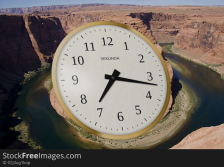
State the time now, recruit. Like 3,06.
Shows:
7,17
